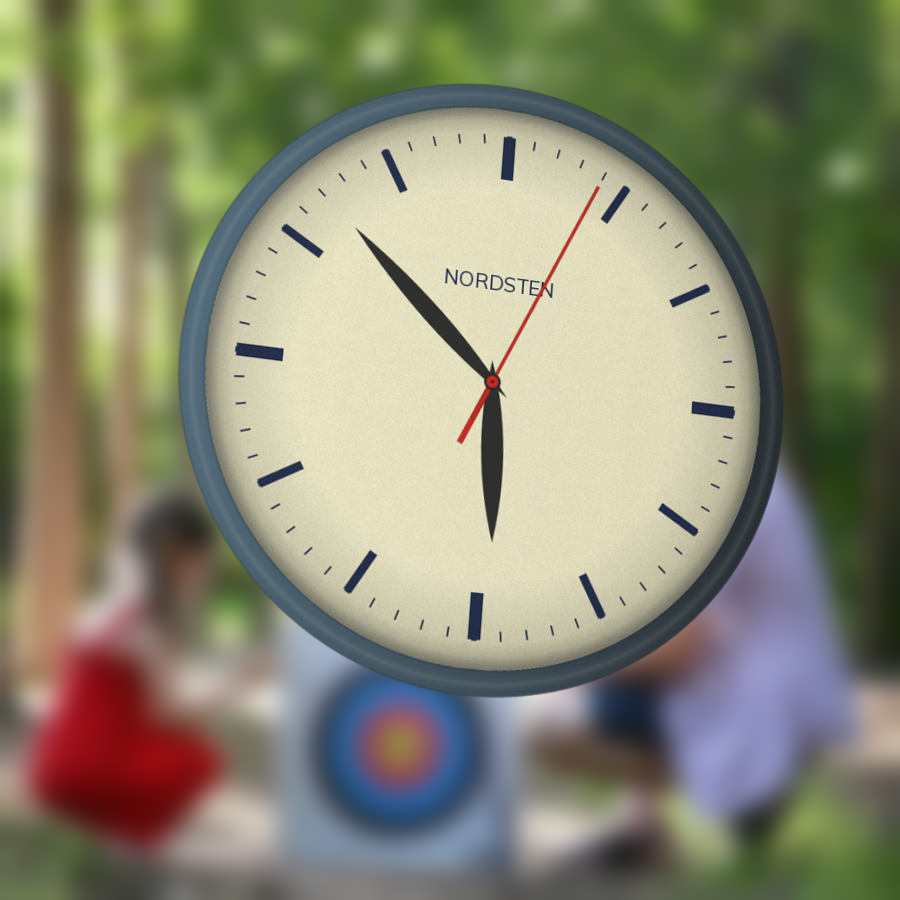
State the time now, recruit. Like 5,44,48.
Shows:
5,52,04
